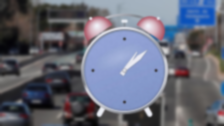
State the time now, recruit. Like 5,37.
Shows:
1,08
